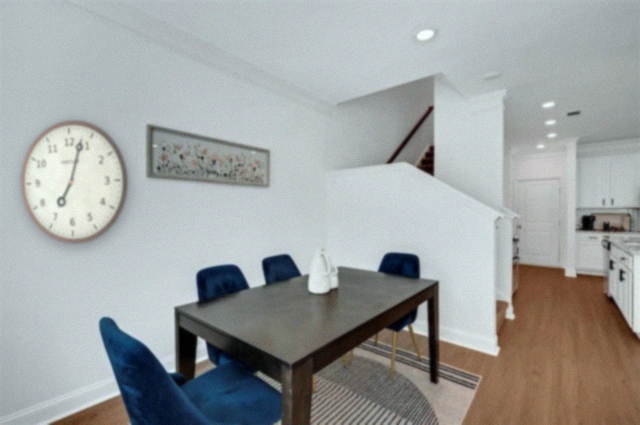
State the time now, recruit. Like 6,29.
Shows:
7,03
